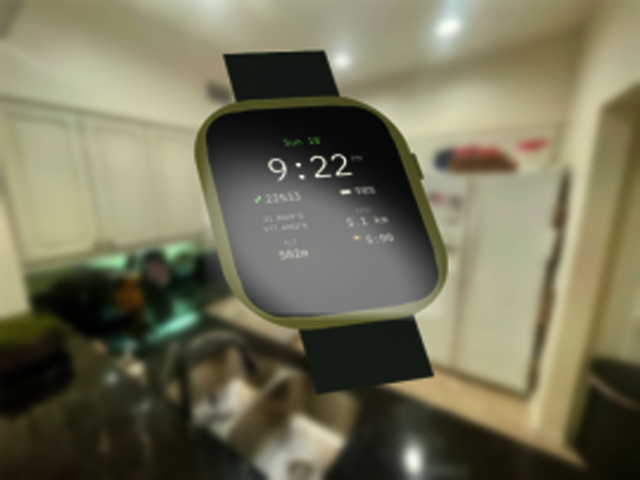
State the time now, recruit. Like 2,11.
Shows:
9,22
